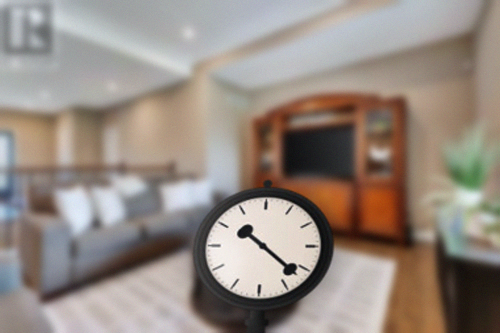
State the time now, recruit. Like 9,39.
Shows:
10,22
